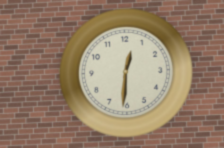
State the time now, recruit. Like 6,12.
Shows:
12,31
